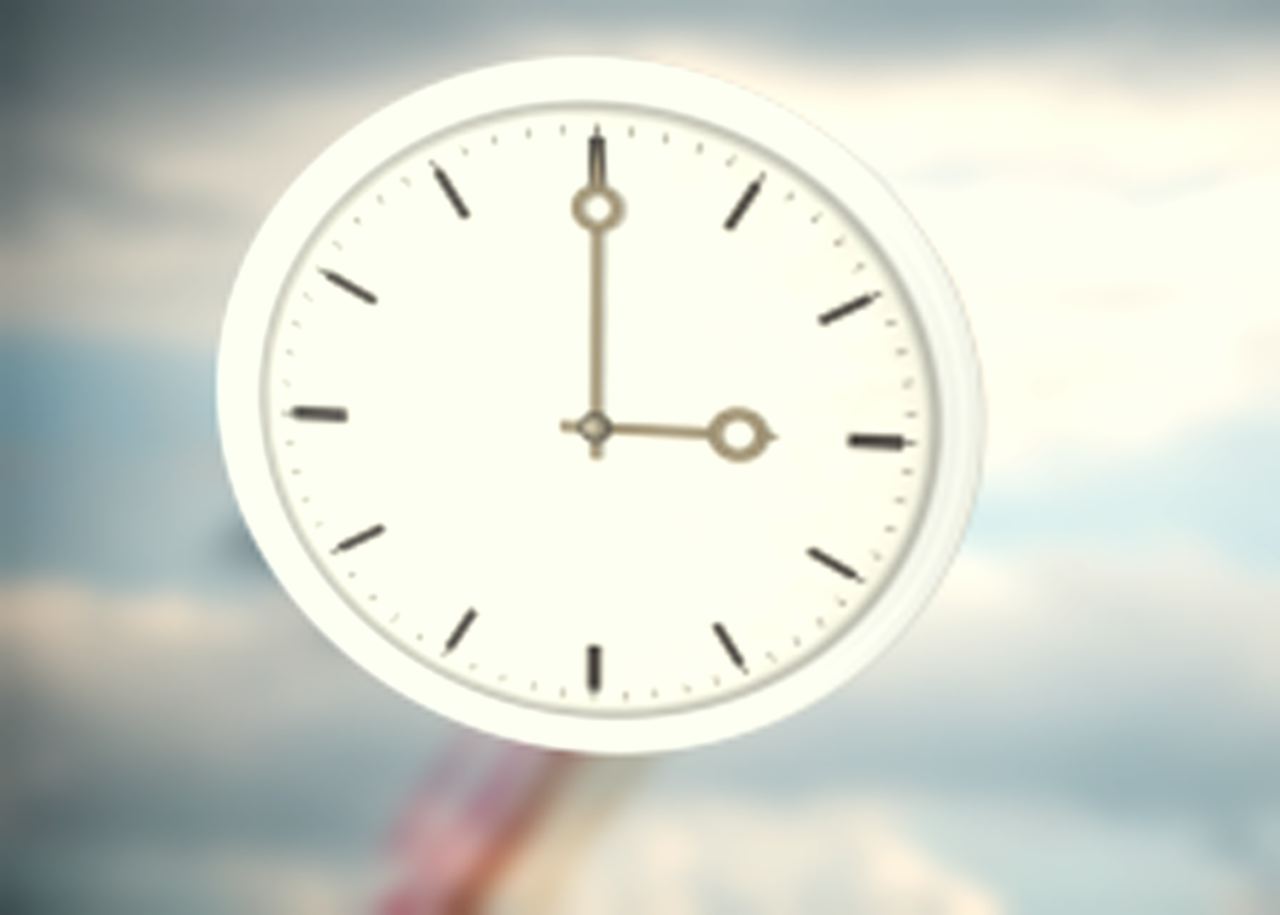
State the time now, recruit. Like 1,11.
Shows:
3,00
